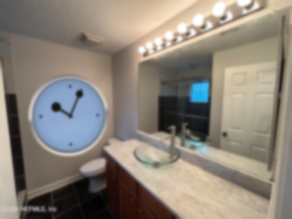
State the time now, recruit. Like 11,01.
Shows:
10,04
